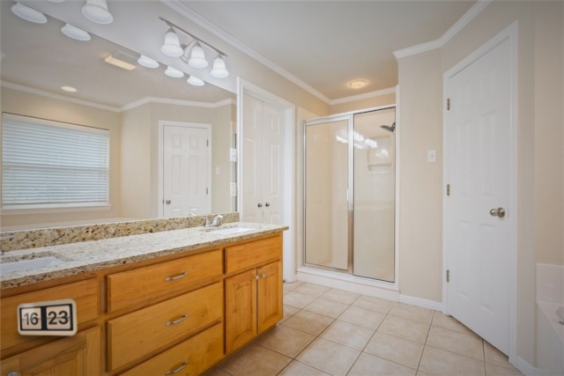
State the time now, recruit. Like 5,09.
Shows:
16,23
